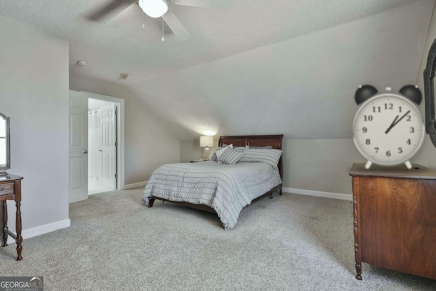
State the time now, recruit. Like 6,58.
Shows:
1,08
